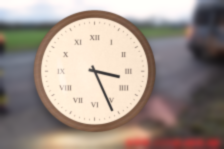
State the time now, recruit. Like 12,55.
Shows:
3,26
